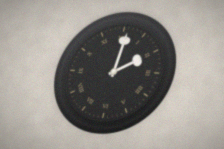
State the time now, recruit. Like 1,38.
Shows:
2,01
